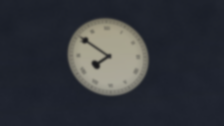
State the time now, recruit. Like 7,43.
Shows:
7,51
